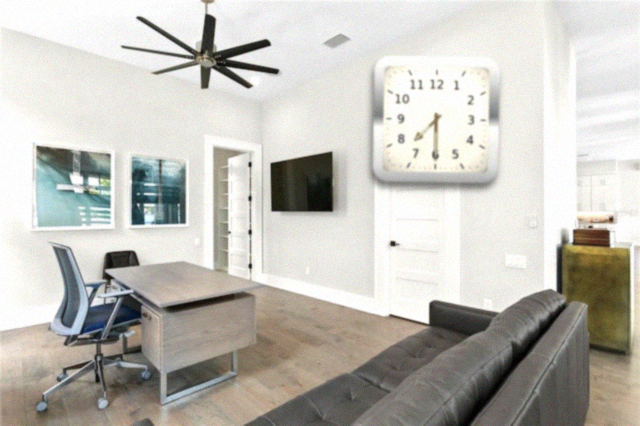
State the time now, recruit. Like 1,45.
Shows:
7,30
